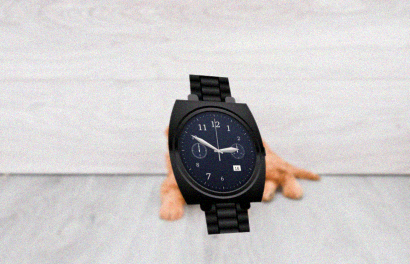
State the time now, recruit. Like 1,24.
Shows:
2,50
